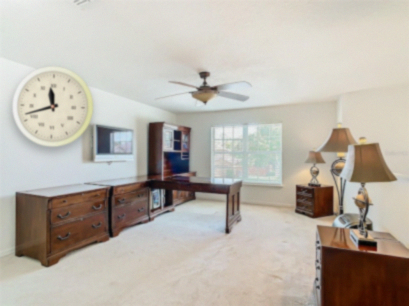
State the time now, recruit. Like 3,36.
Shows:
11,42
